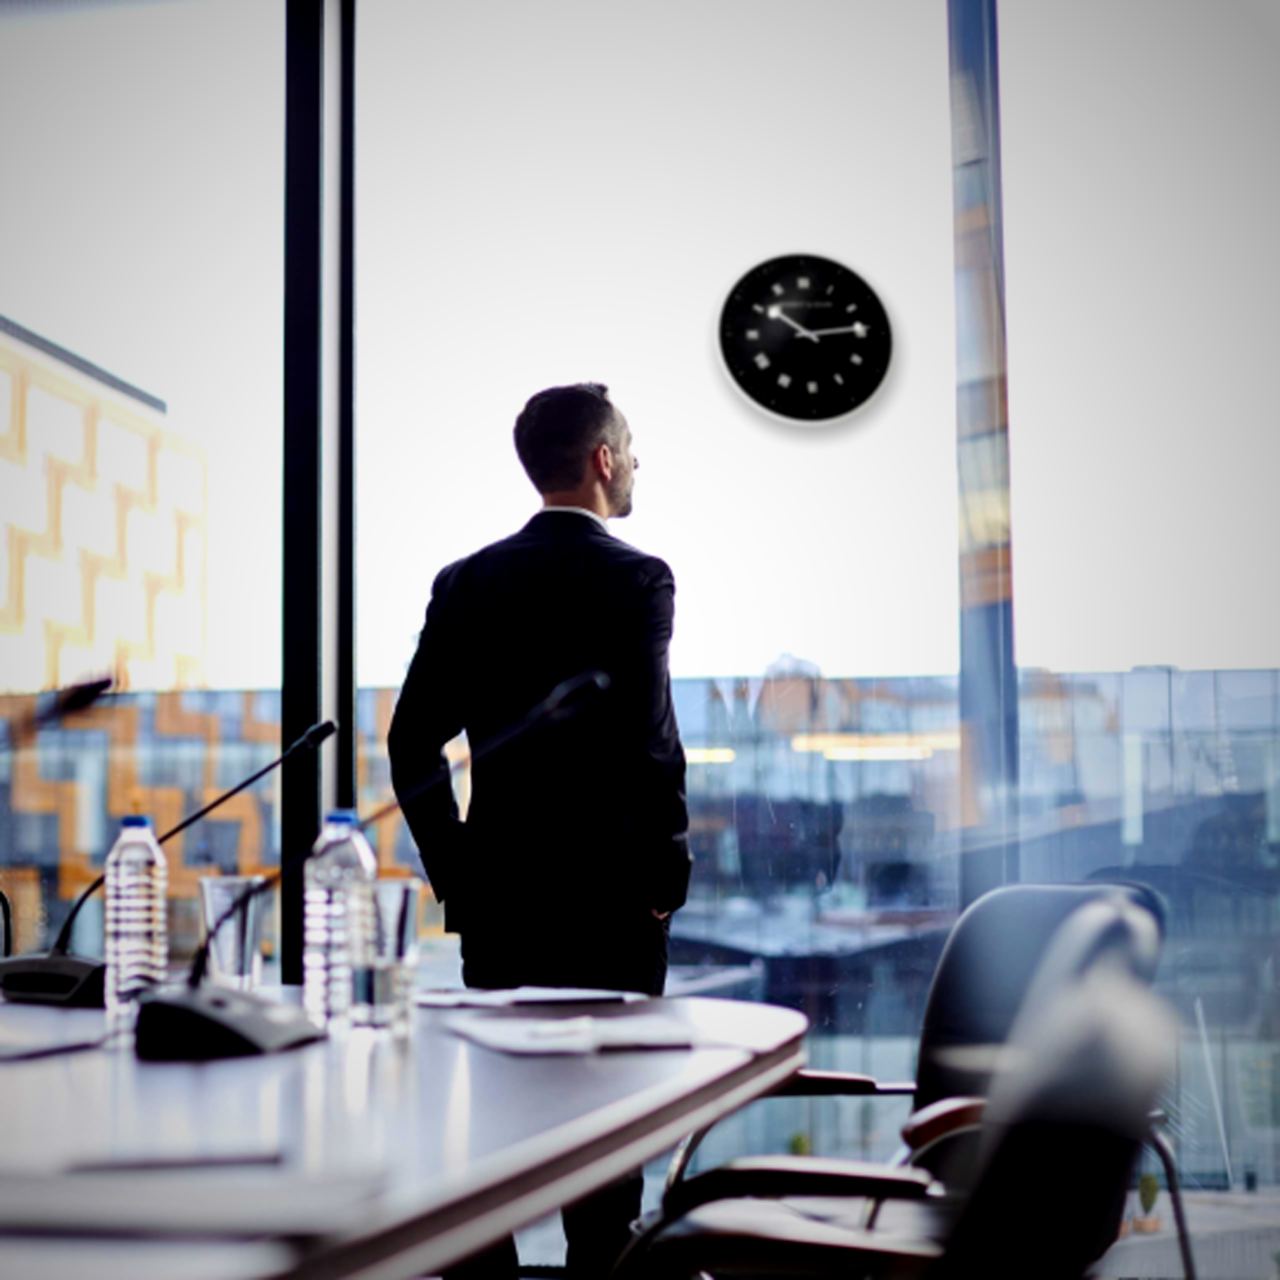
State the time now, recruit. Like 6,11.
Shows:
10,14
